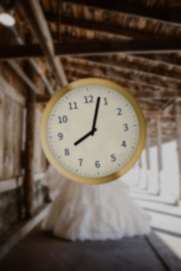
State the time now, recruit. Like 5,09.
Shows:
8,03
